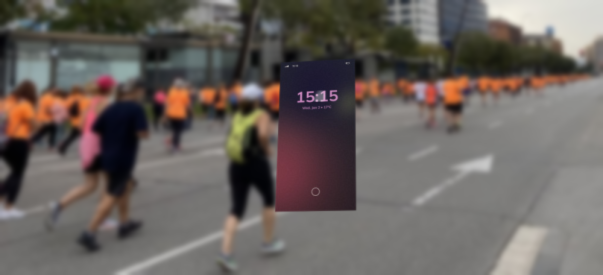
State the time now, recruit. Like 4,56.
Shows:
15,15
